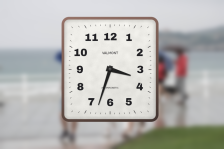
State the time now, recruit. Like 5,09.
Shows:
3,33
